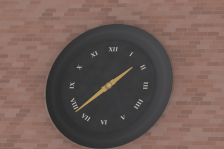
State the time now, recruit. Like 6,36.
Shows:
1,38
